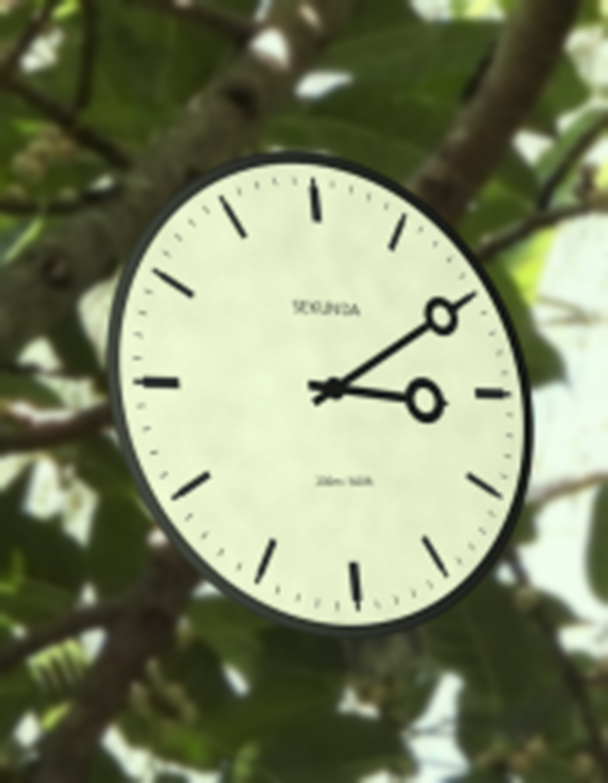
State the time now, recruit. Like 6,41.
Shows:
3,10
